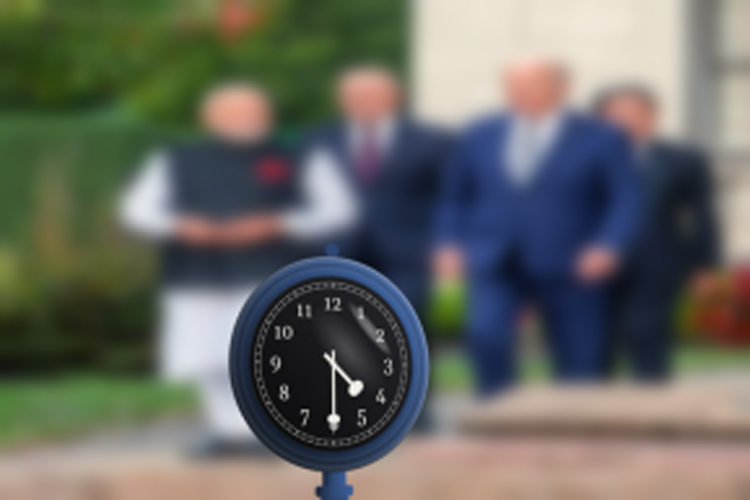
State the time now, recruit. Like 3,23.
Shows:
4,30
